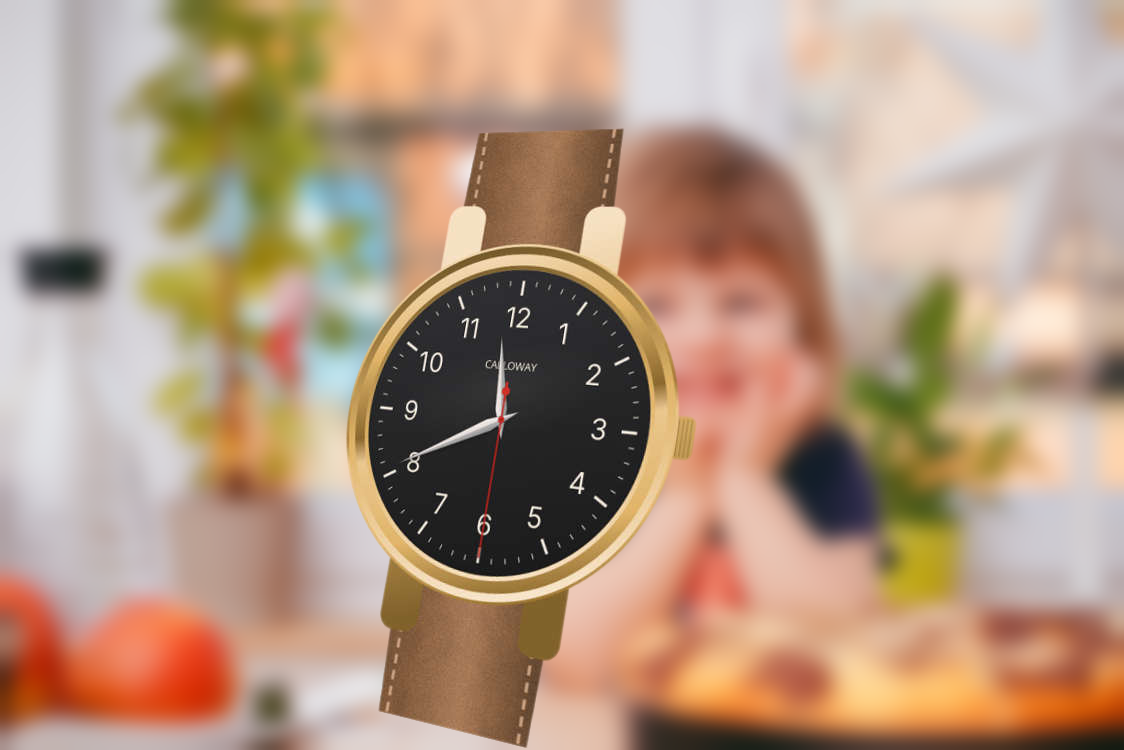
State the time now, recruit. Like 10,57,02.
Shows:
11,40,30
